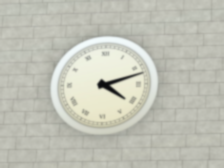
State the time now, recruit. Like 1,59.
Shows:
4,12
